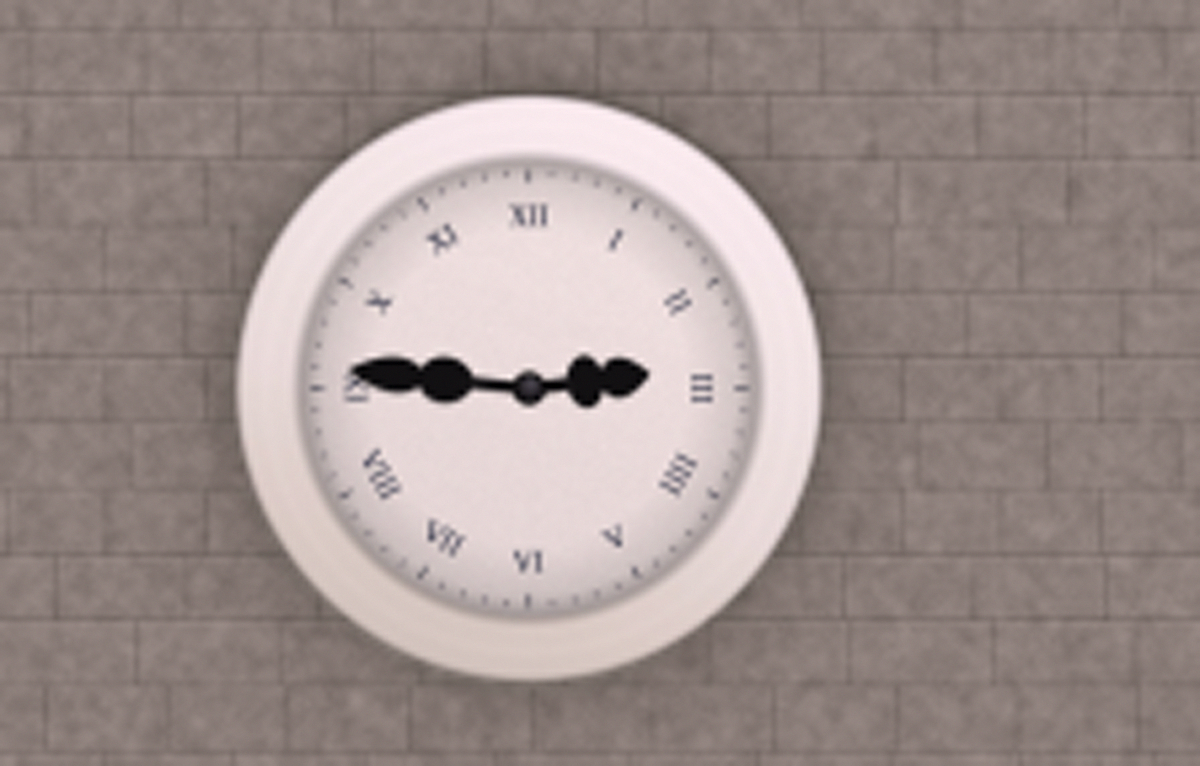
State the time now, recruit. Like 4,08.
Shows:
2,46
